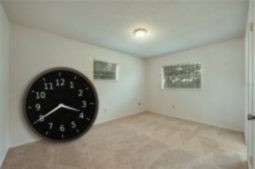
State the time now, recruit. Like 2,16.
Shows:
3,40
